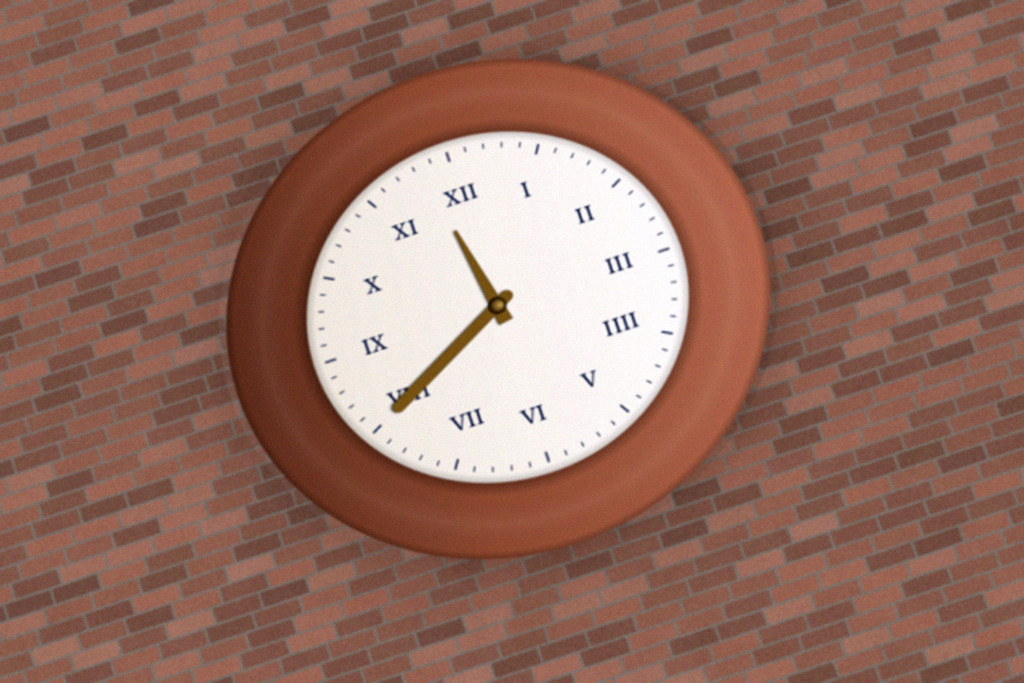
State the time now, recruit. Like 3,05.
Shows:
11,40
